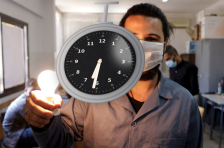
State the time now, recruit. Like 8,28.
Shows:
6,31
